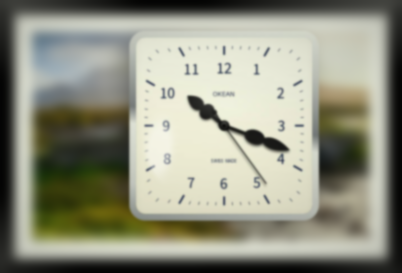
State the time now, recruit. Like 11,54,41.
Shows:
10,18,24
